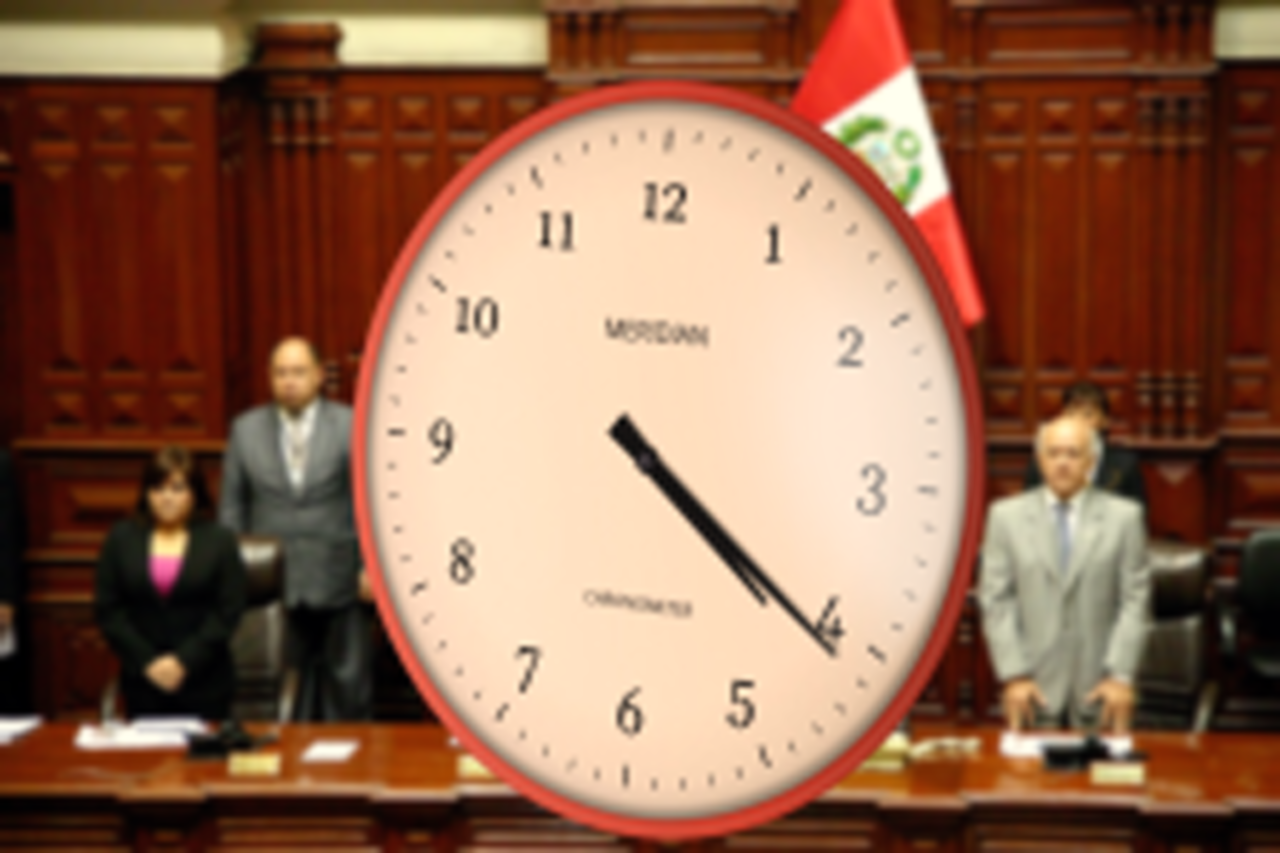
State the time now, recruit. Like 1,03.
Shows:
4,21
